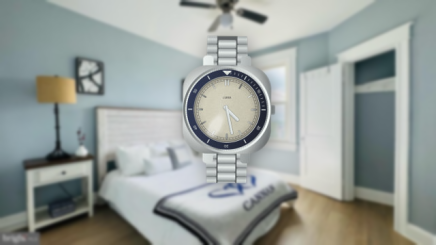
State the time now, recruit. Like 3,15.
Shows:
4,28
